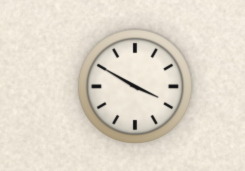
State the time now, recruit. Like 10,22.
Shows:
3,50
